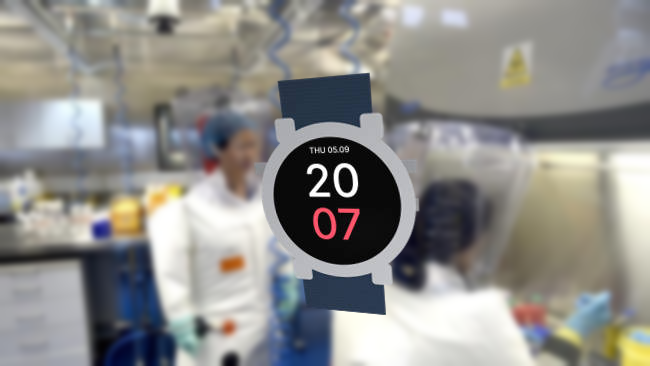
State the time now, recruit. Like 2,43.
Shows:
20,07
